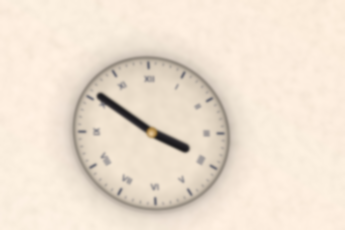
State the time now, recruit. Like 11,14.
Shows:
3,51
